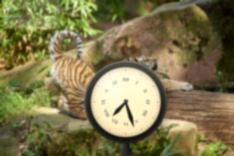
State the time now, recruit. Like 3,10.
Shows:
7,27
